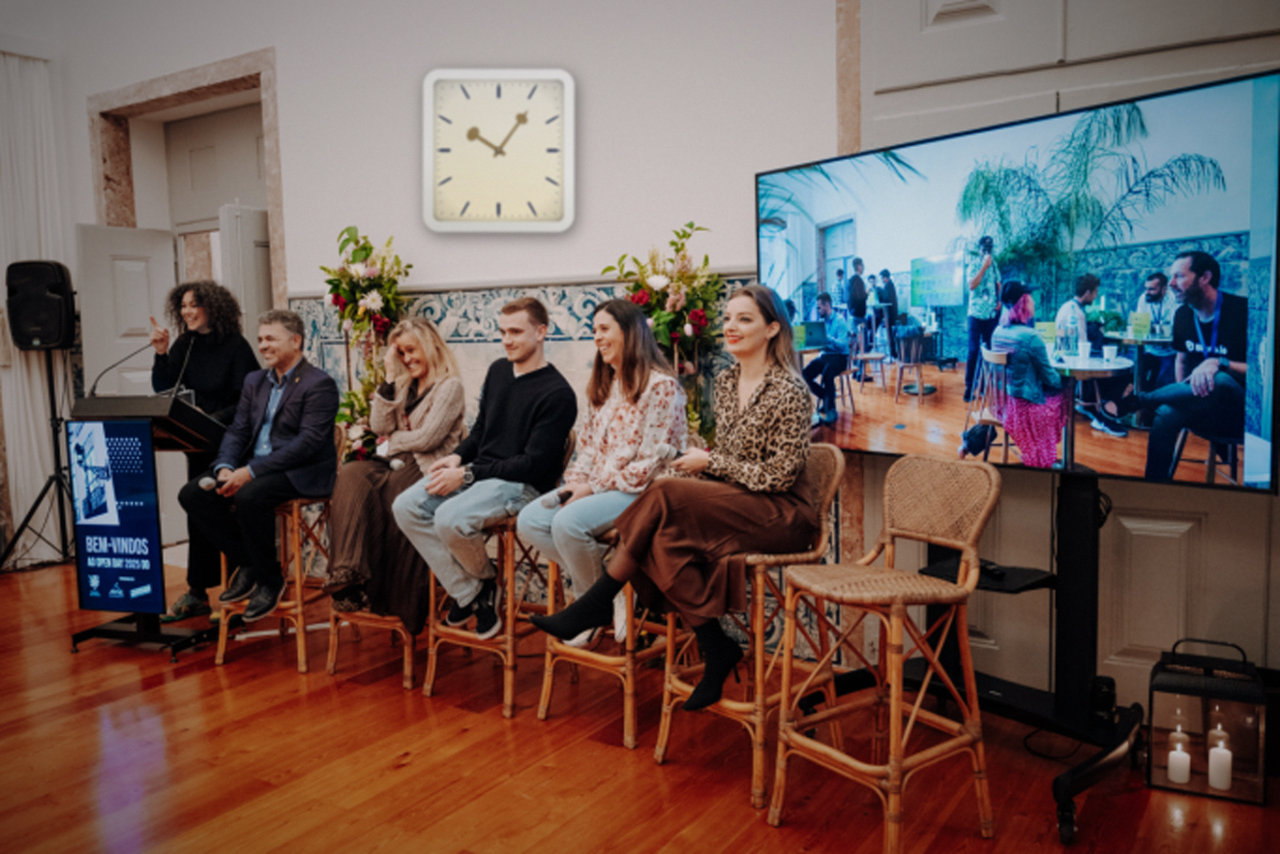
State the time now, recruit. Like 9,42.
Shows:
10,06
